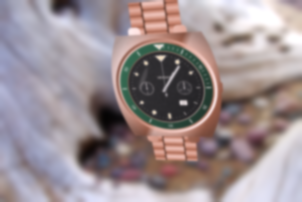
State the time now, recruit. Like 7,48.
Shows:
1,06
